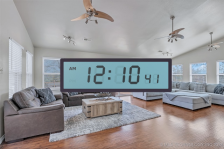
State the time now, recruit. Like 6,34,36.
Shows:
12,10,41
